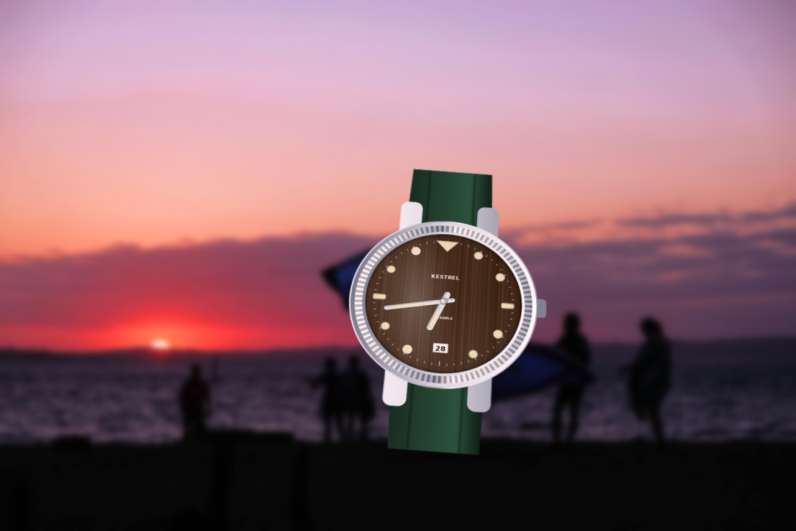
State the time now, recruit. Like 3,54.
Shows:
6,43
